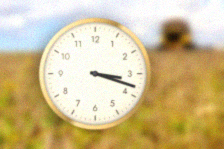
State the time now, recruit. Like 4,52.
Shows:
3,18
